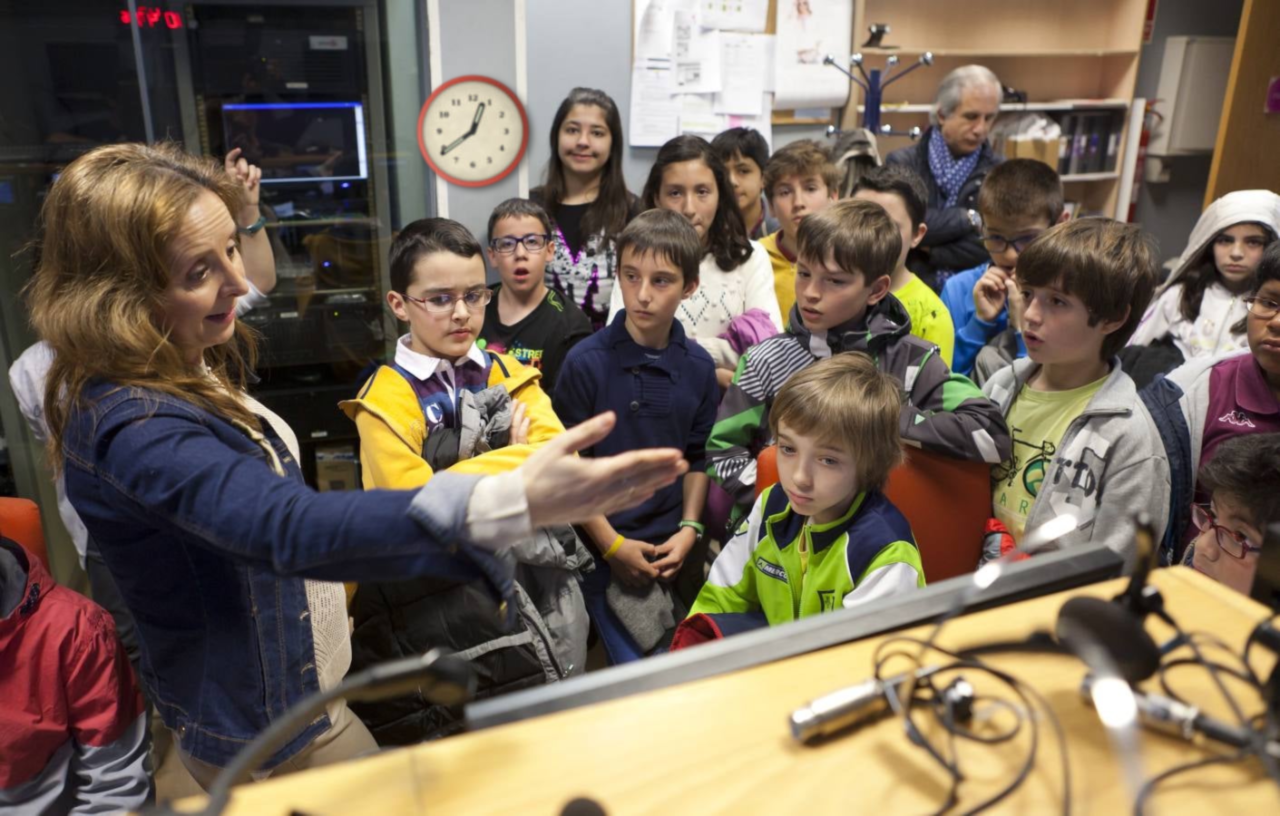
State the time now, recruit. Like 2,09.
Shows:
12,39
